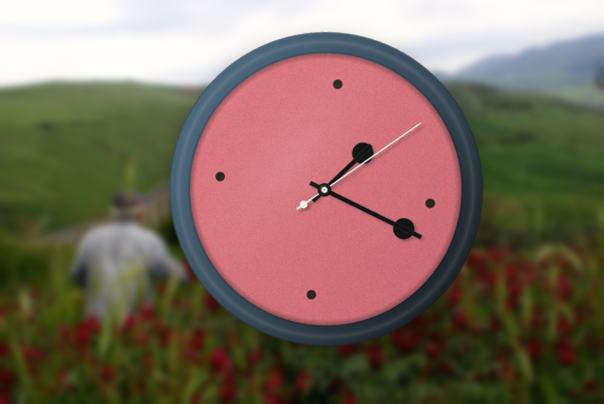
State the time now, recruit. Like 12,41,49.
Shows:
1,18,08
